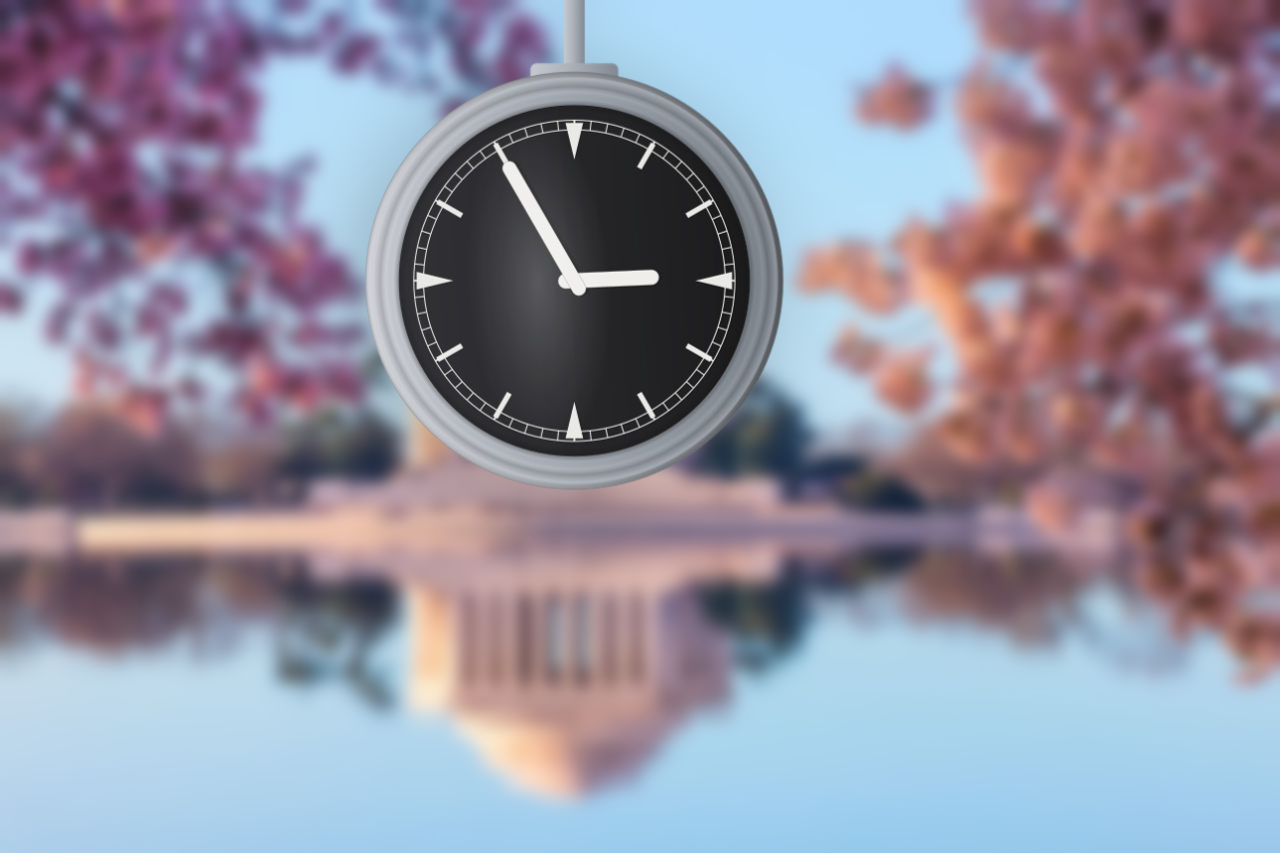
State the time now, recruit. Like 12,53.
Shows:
2,55
